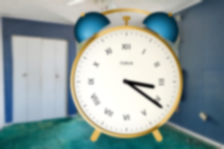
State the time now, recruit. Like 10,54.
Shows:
3,21
